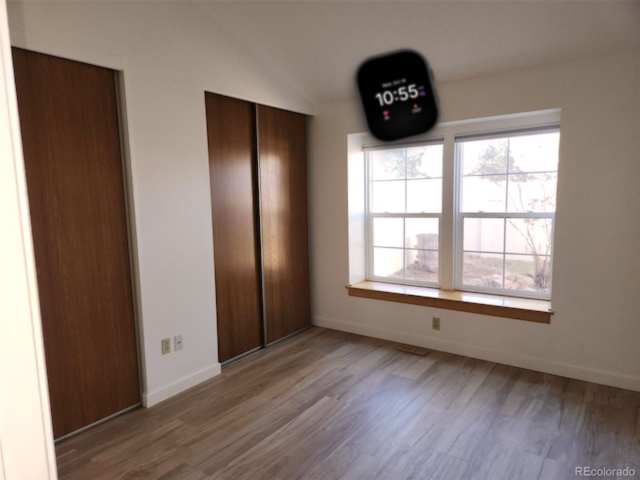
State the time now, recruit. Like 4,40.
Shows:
10,55
